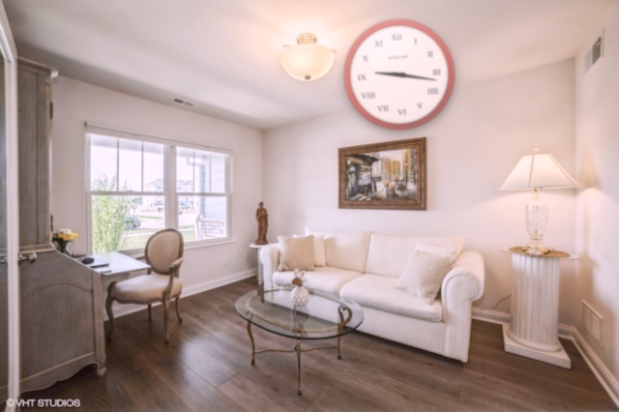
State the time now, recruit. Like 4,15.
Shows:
9,17
